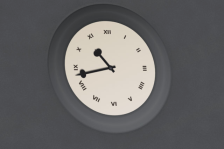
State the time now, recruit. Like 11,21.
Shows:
10,43
